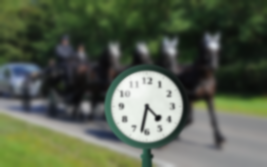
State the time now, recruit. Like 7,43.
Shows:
4,32
